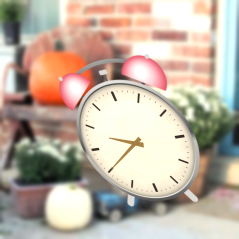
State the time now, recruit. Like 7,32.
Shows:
9,40
